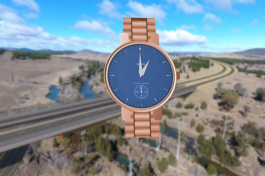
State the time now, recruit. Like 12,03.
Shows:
1,00
